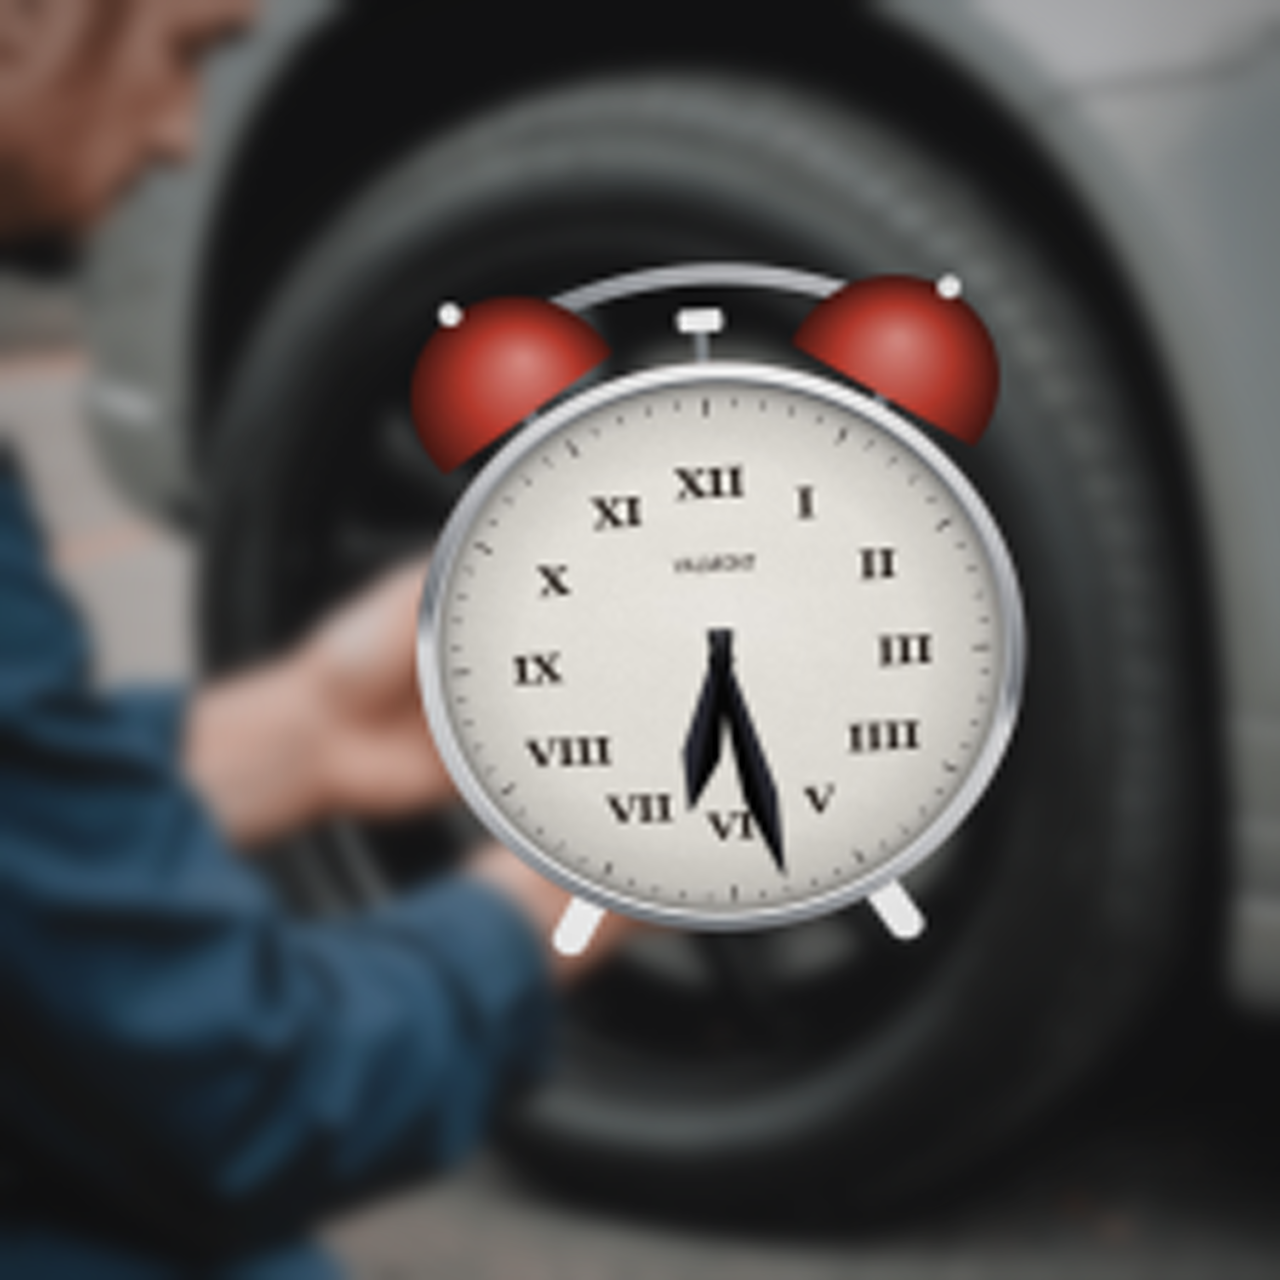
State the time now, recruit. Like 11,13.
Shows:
6,28
